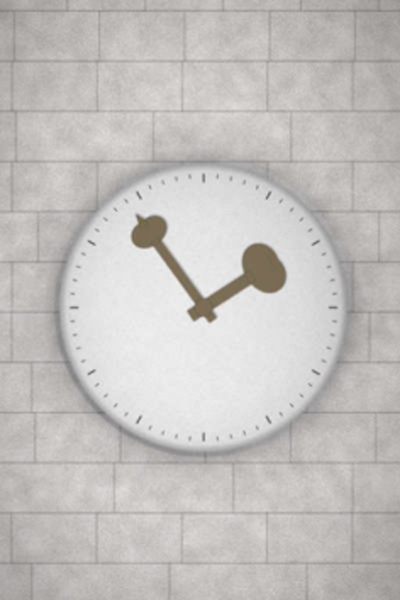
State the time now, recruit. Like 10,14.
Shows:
1,54
